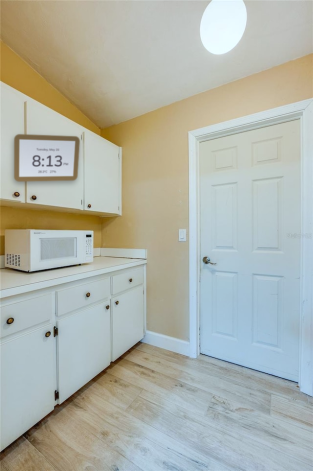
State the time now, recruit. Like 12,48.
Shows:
8,13
